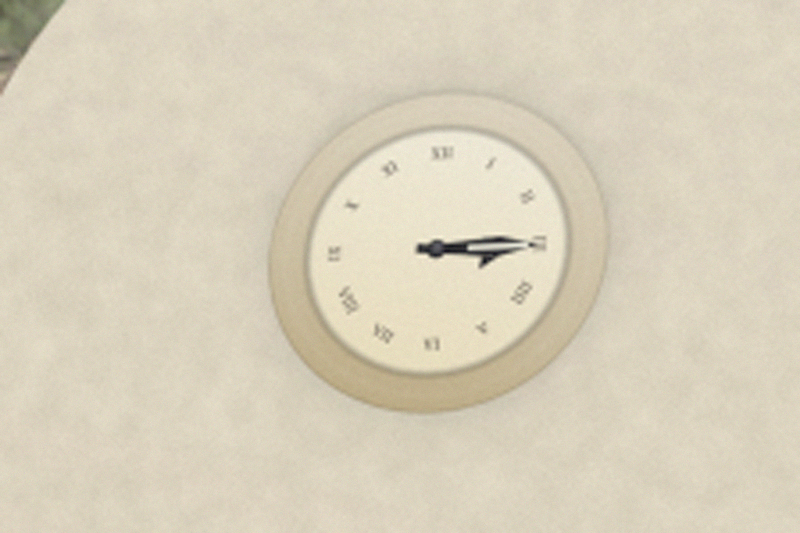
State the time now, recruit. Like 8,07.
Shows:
3,15
